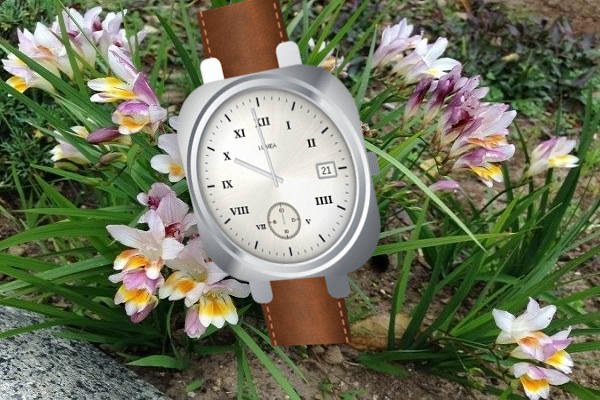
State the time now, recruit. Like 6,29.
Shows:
9,59
